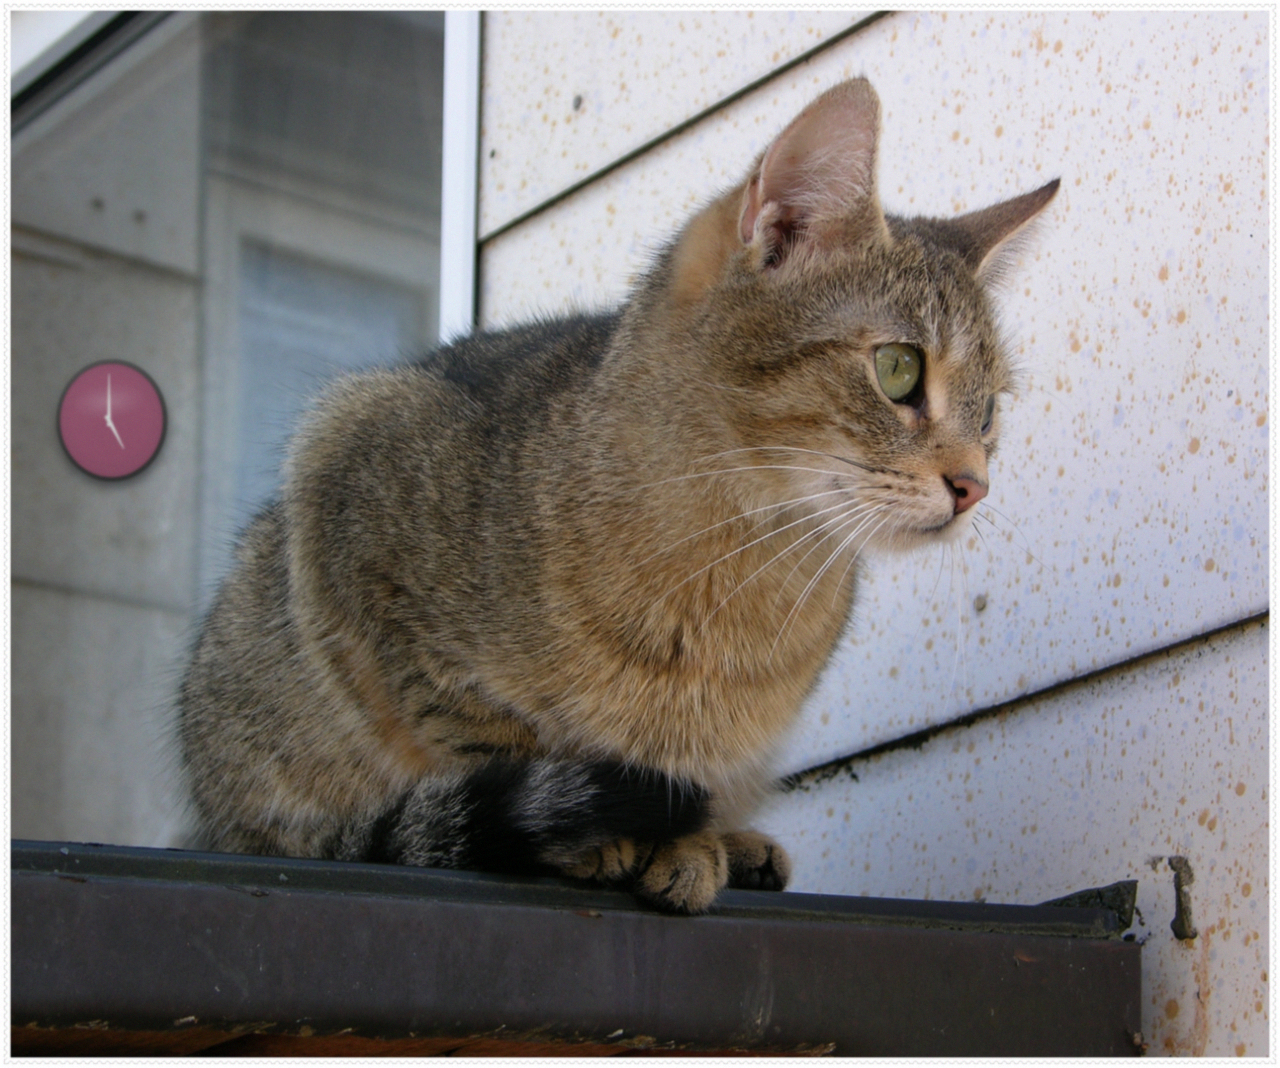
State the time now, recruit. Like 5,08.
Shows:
5,00
